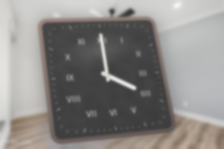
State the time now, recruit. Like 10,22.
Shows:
4,00
